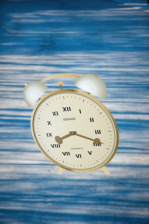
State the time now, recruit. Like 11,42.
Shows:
8,19
